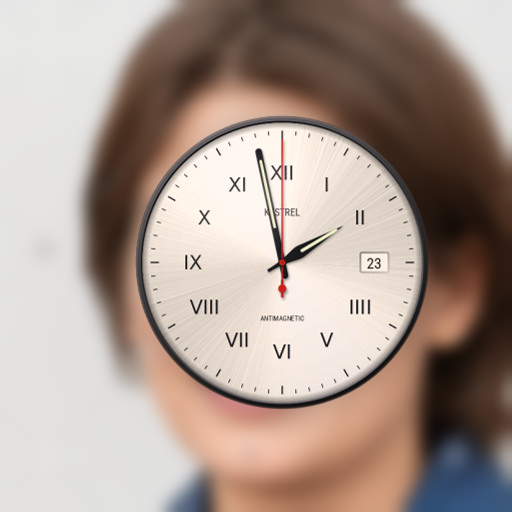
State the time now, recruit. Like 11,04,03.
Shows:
1,58,00
